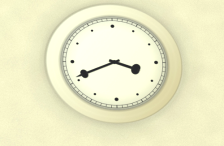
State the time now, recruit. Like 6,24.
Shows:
3,41
